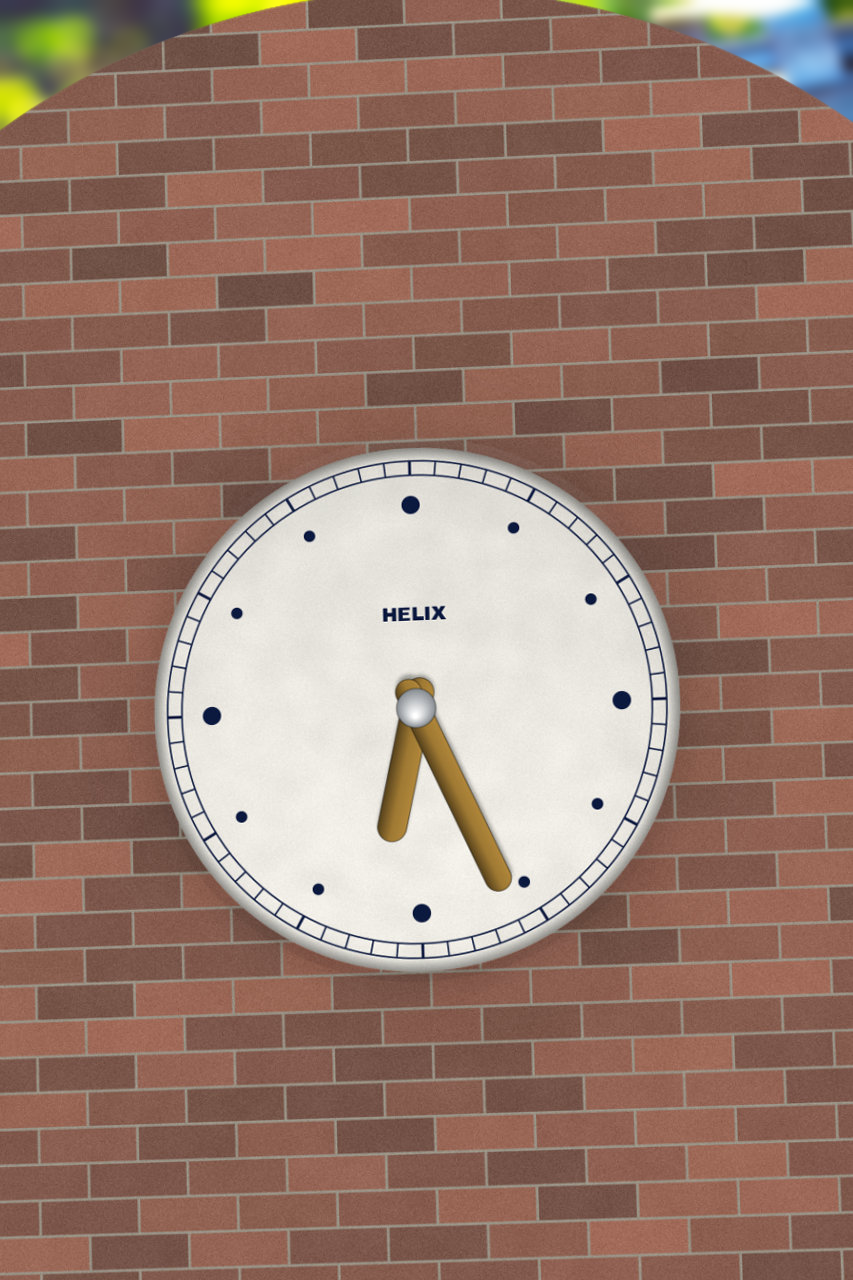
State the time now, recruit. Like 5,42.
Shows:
6,26
